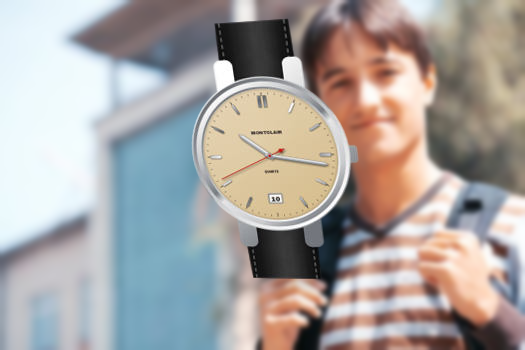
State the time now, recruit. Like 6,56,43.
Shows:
10,16,41
